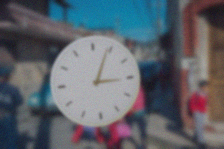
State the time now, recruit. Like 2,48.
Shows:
3,04
